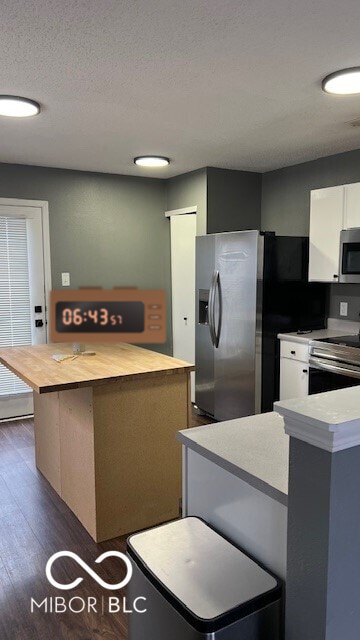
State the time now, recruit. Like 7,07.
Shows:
6,43
